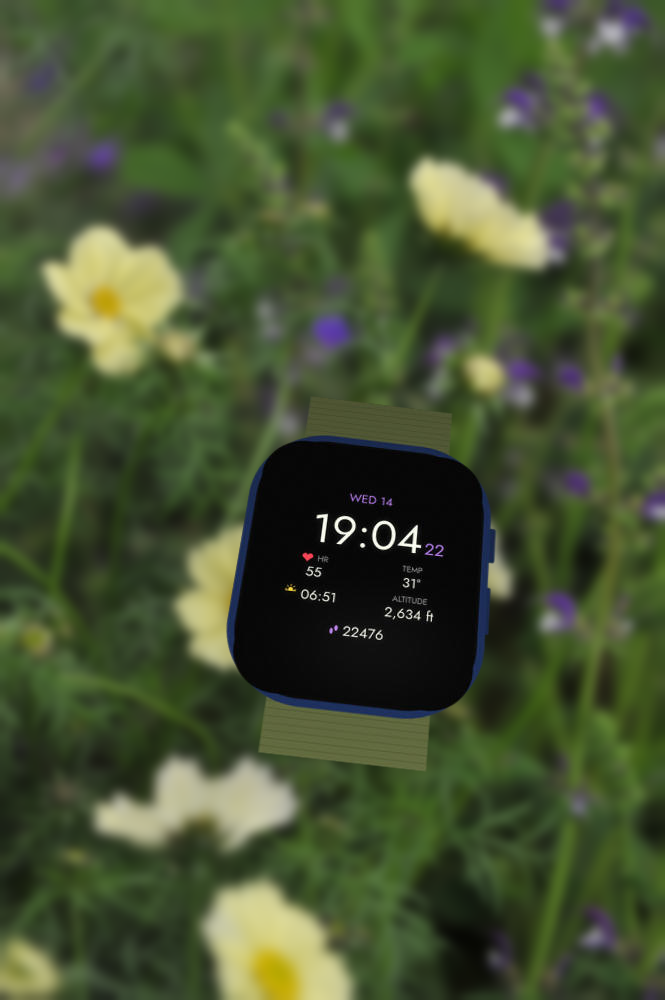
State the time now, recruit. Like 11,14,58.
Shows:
19,04,22
